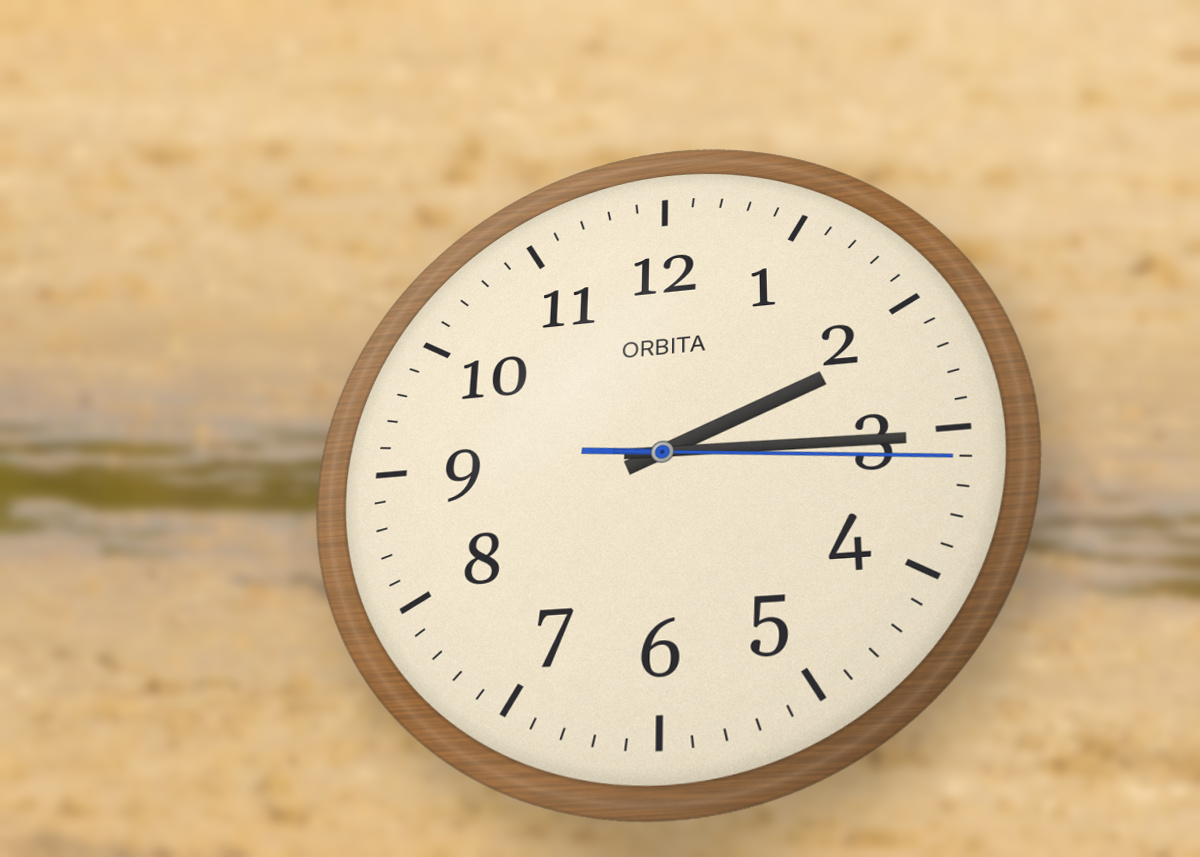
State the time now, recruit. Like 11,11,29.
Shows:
2,15,16
